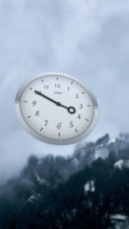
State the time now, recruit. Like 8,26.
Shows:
3,50
